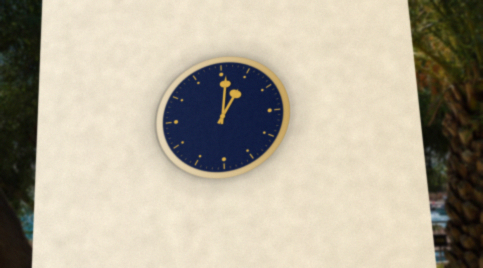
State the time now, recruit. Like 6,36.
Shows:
1,01
